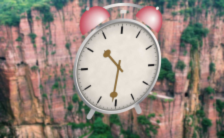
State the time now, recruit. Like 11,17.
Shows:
10,31
